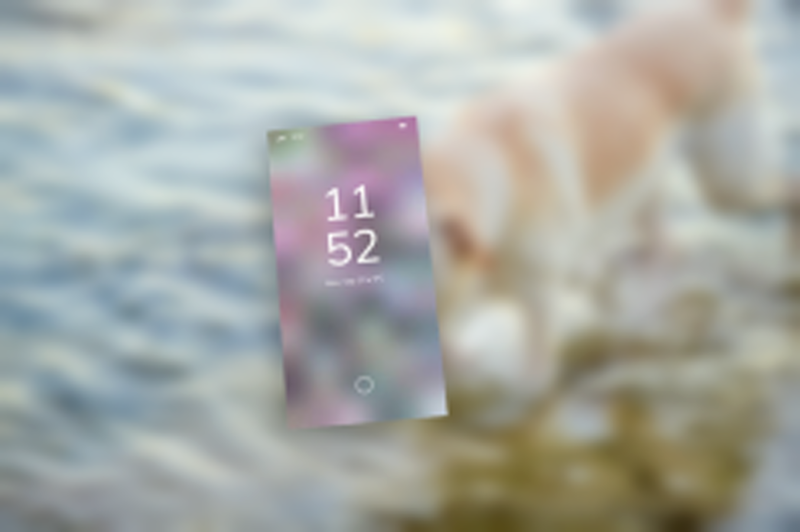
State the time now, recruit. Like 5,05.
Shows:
11,52
